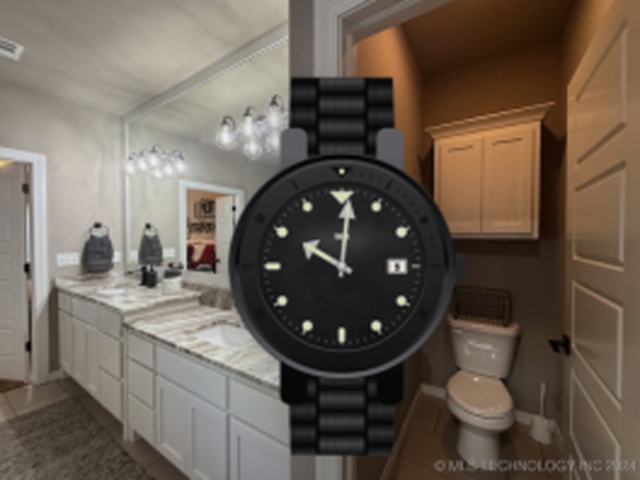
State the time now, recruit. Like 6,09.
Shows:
10,01
